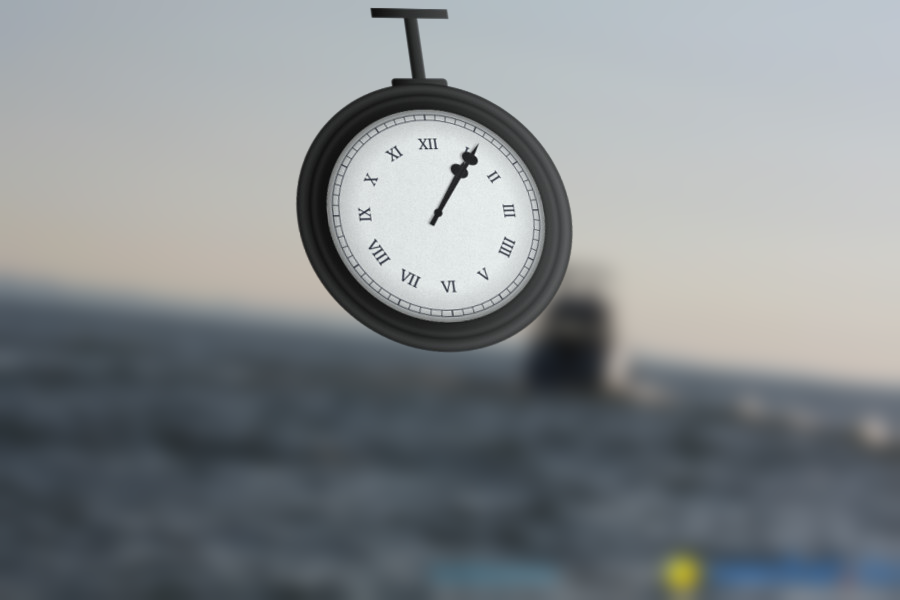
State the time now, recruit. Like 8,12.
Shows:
1,06
